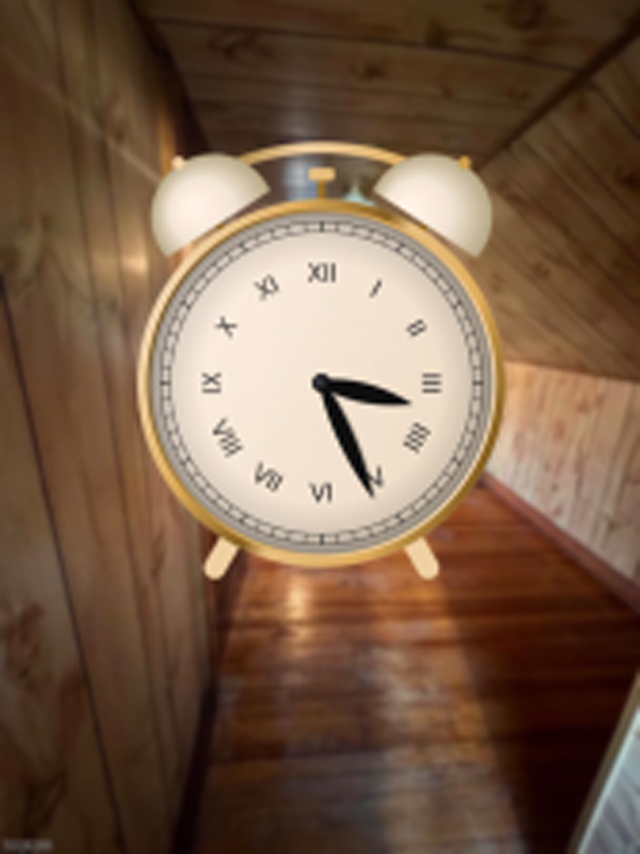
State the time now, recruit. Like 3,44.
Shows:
3,26
